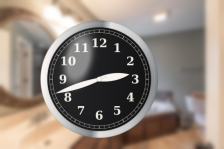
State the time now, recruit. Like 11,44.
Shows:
2,42
